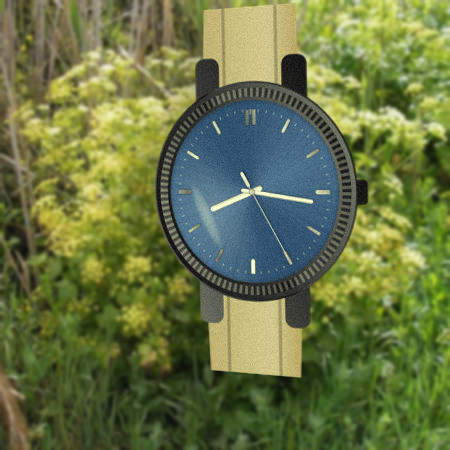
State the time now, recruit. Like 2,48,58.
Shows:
8,16,25
